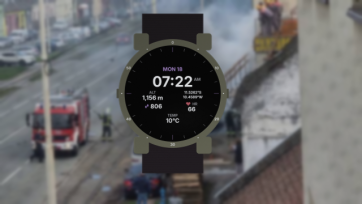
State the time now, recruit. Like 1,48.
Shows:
7,22
